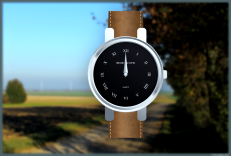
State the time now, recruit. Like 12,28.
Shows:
12,00
